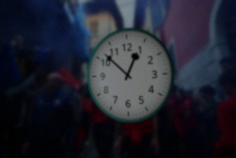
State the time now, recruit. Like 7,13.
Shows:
12,52
